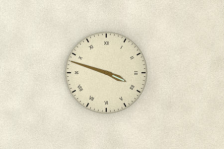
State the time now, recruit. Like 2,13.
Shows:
3,48
